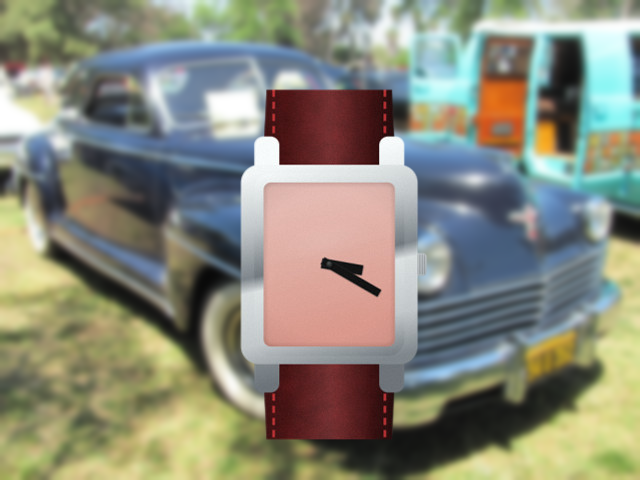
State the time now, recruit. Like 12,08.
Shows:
3,20
